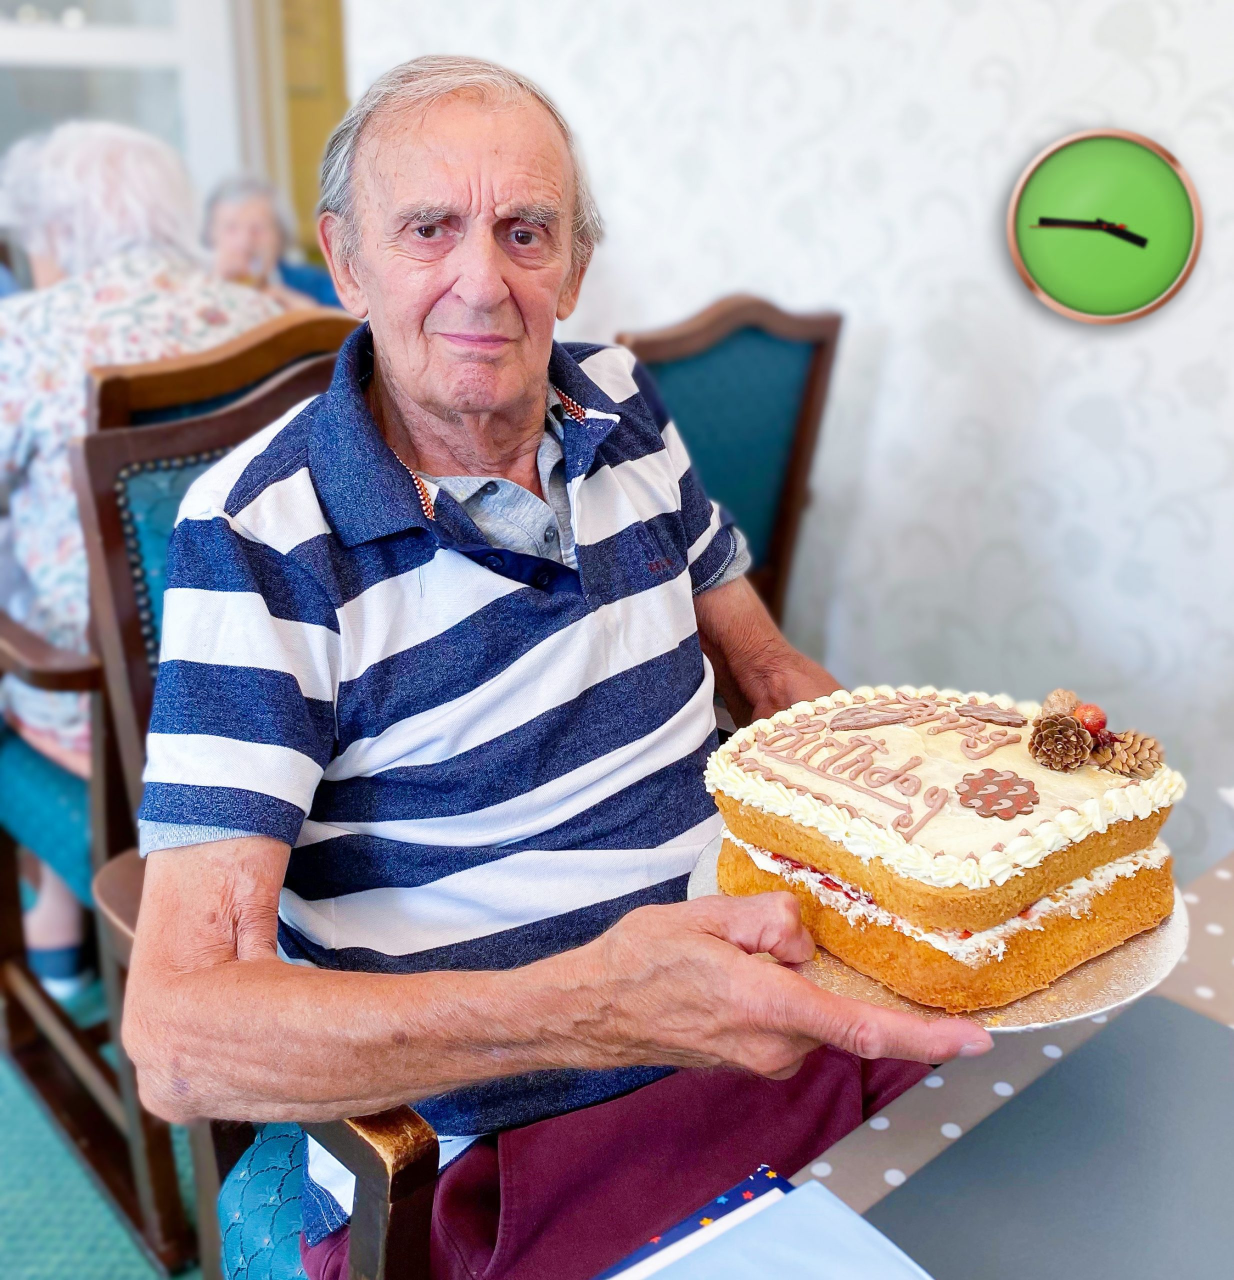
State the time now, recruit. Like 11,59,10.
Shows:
3,45,45
